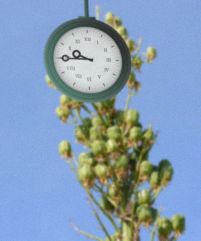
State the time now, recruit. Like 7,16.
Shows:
9,45
